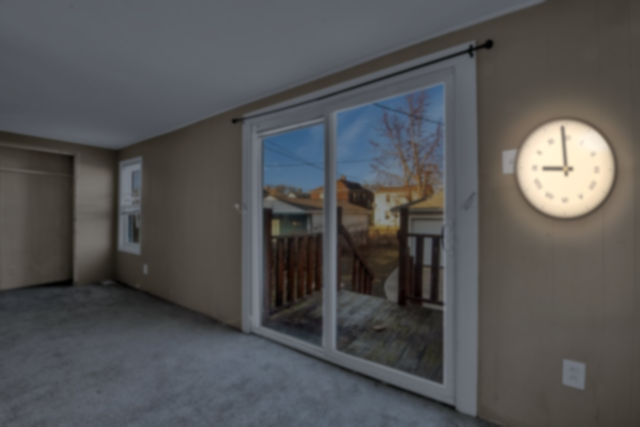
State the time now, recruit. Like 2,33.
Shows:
8,59
